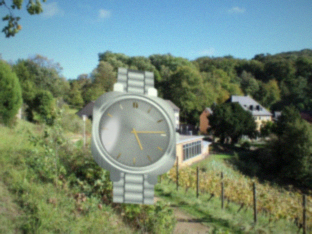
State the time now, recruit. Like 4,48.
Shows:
5,14
